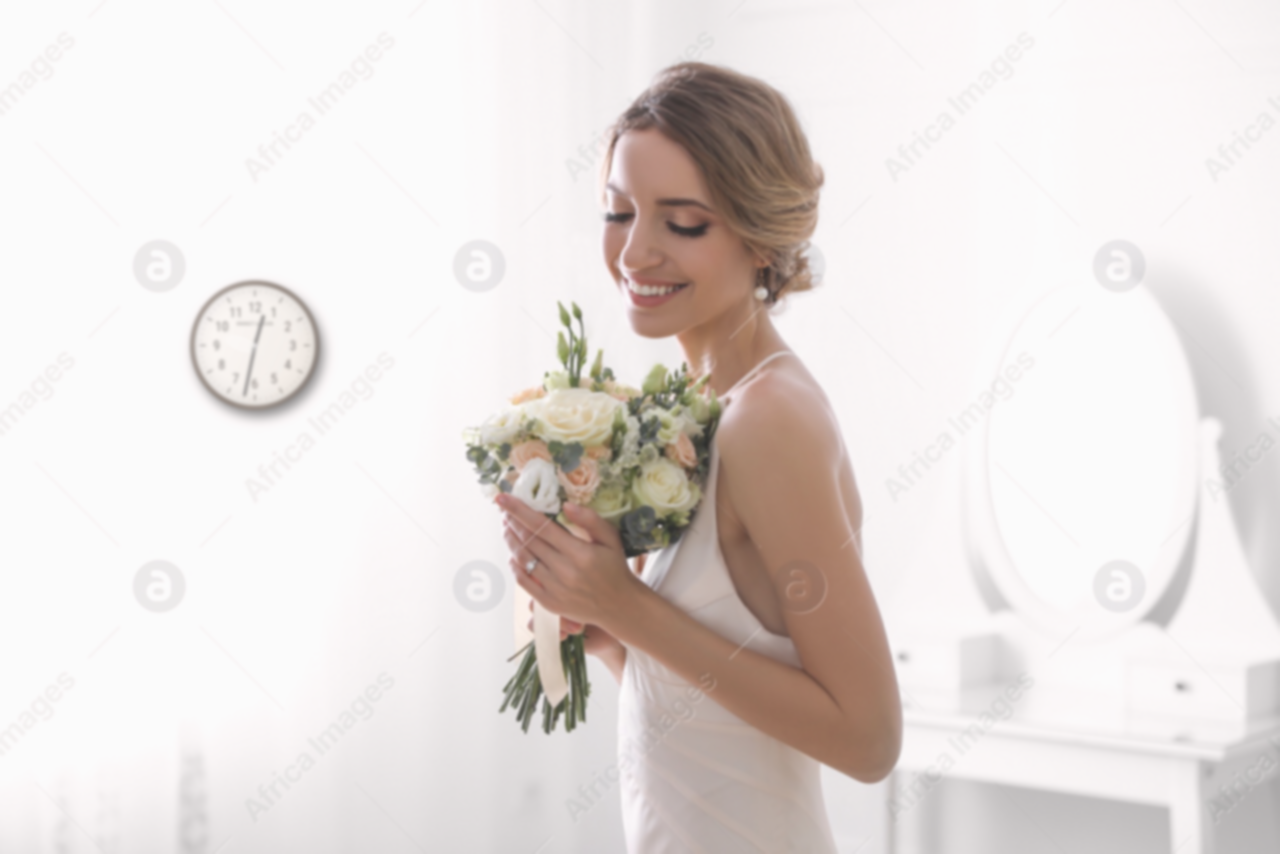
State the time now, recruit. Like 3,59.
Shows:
12,32
